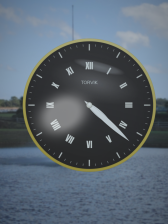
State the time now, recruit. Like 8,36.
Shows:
4,22
